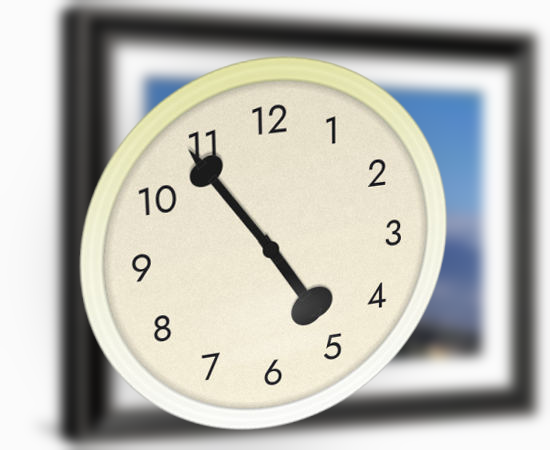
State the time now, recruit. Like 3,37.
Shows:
4,54
